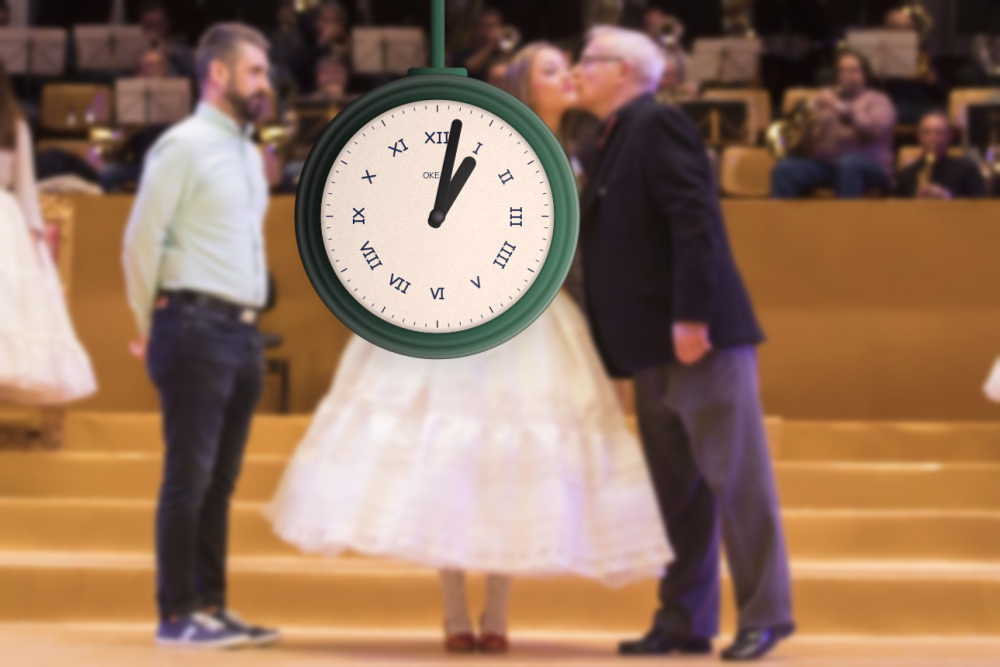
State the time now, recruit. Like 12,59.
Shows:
1,02
